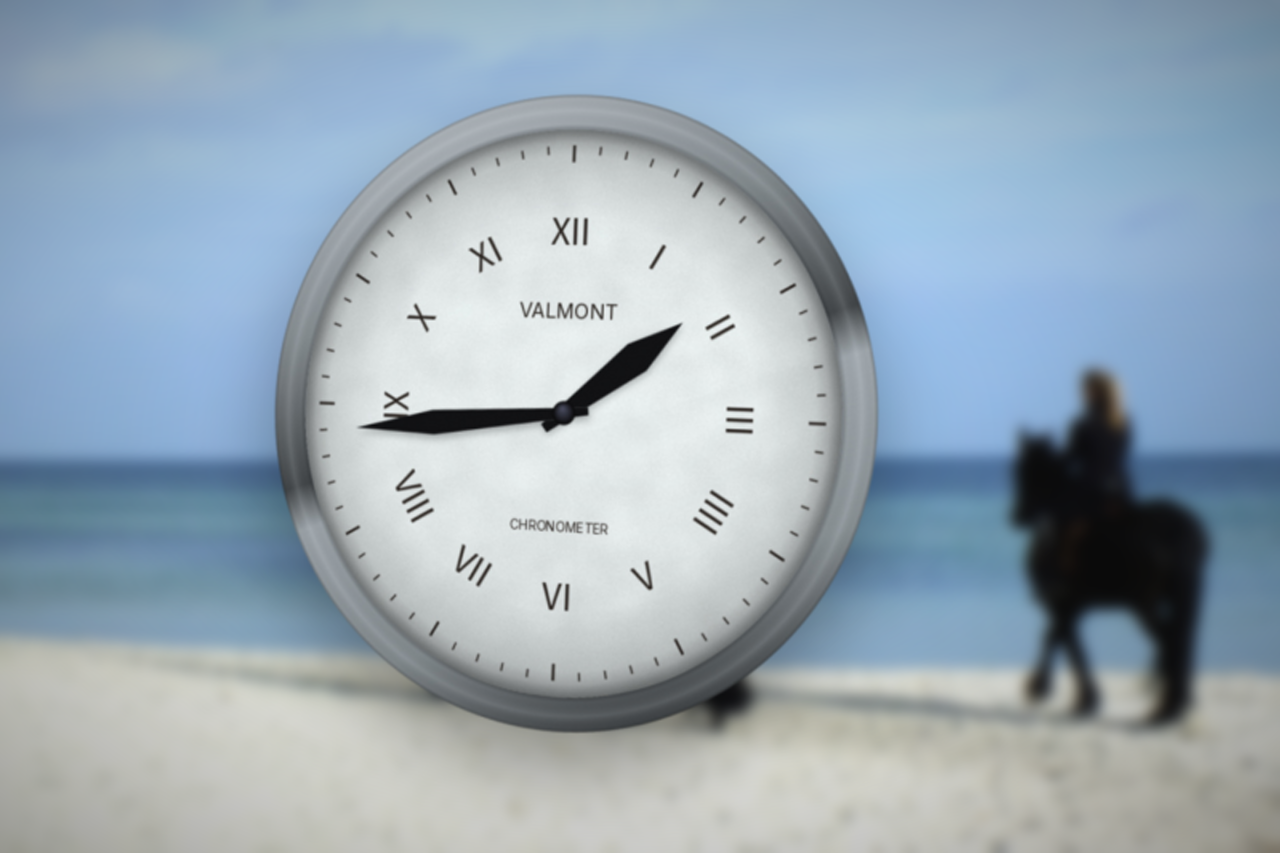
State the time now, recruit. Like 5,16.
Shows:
1,44
